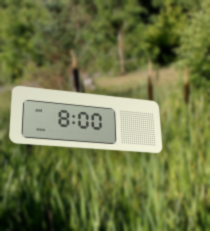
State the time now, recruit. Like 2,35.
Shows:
8,00
